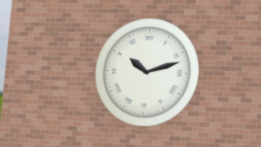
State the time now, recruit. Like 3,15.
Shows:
10,12
